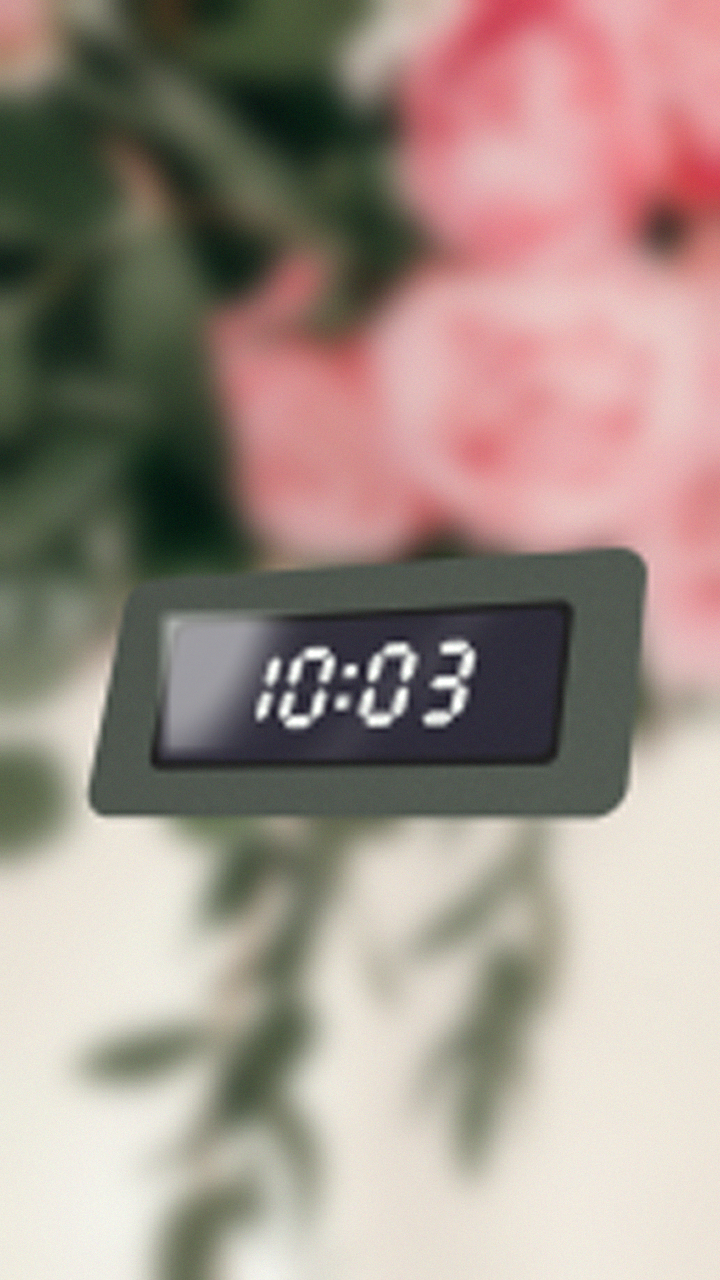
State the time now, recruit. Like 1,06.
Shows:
10,03
